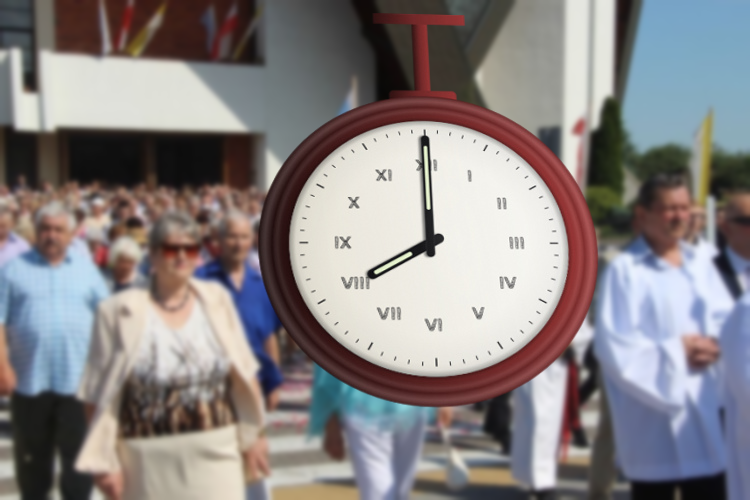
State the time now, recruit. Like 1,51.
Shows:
8,00
